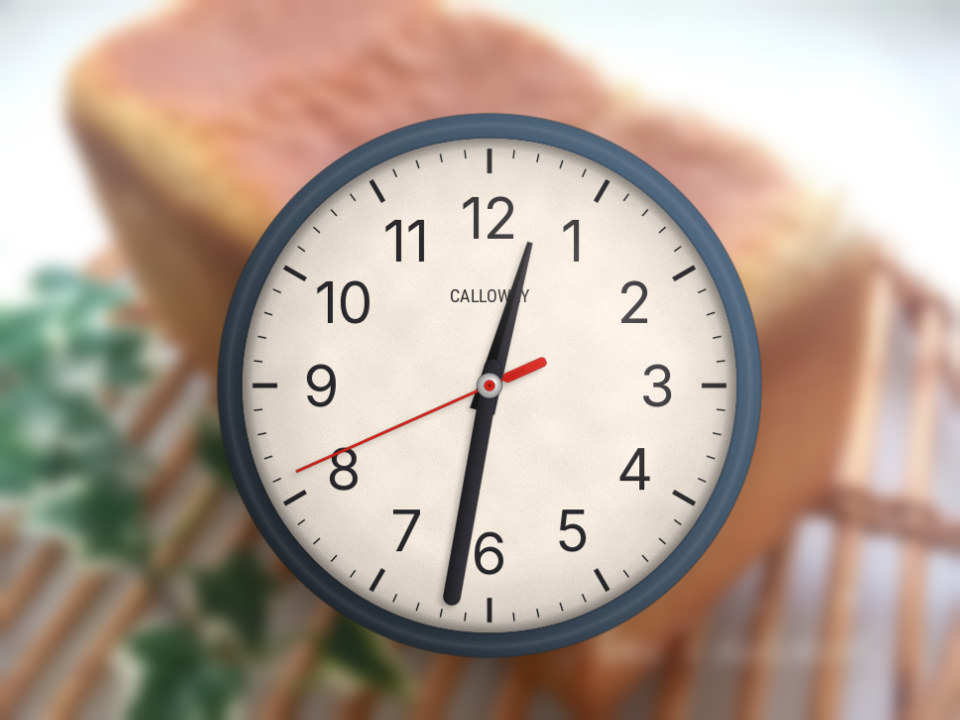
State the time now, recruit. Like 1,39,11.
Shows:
12,31,41
